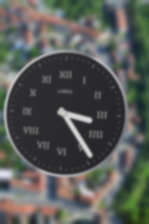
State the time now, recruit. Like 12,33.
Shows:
3,24
